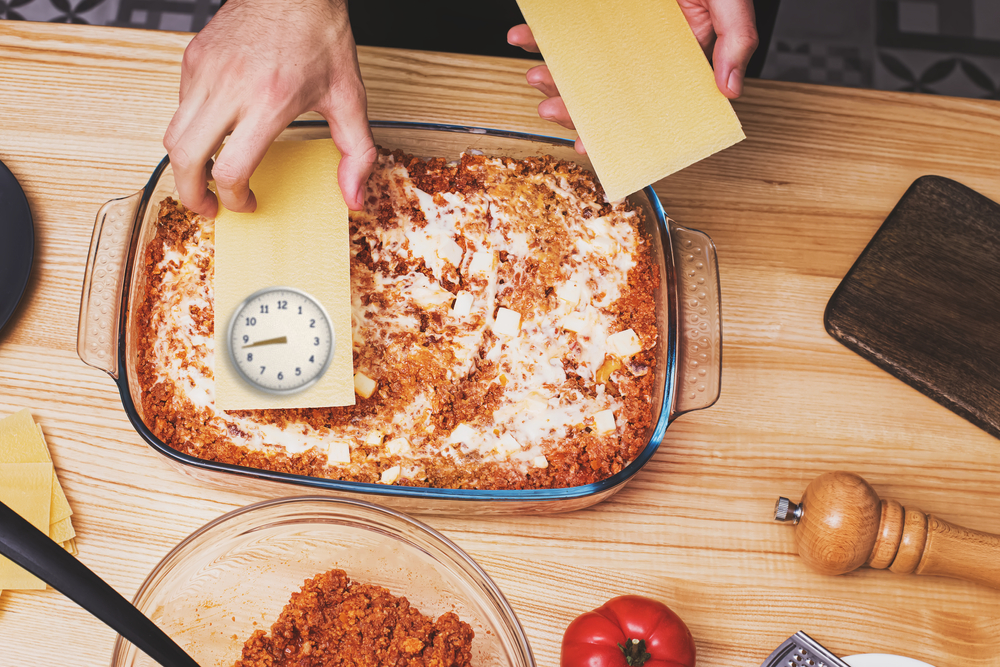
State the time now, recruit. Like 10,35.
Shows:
8,43
